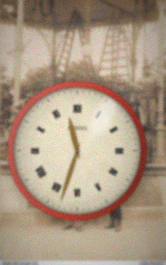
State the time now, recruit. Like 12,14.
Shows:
11,33
